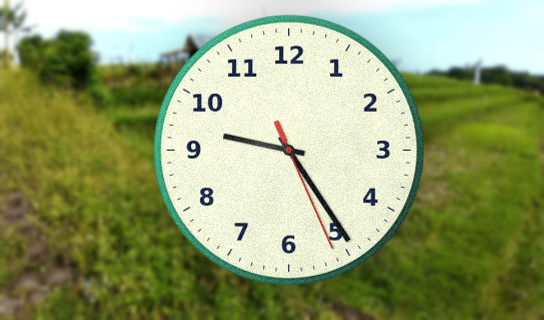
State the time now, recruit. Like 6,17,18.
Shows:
9,24,26
